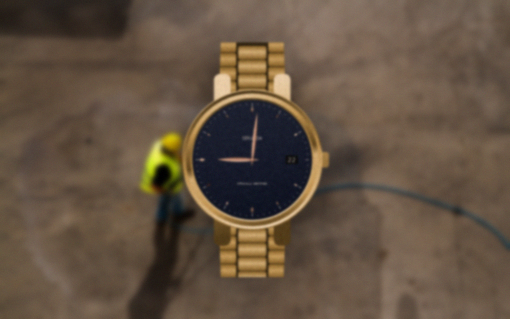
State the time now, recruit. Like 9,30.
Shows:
9,01
